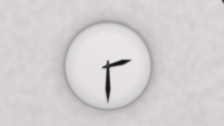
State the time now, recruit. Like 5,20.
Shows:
2,30
